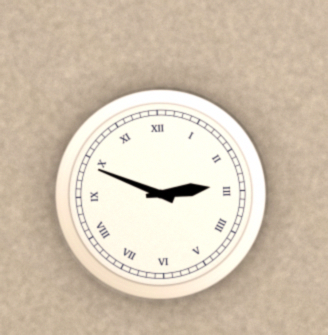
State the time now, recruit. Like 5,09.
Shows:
2,49
